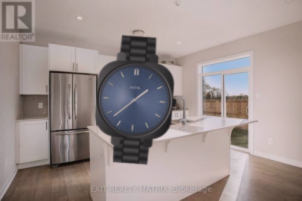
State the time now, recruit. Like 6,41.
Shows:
1,38
